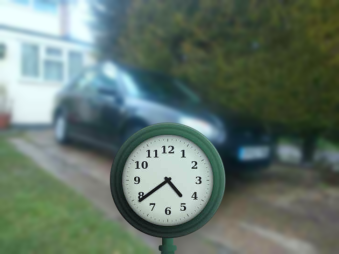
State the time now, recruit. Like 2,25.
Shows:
4,39
